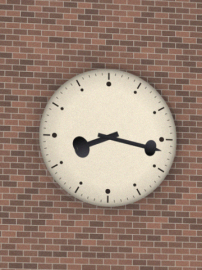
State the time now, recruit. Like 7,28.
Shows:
8,17
